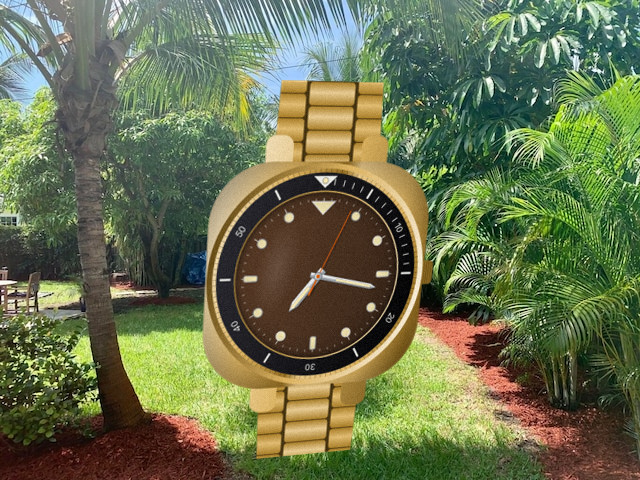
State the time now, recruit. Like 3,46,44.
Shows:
7,17,04
